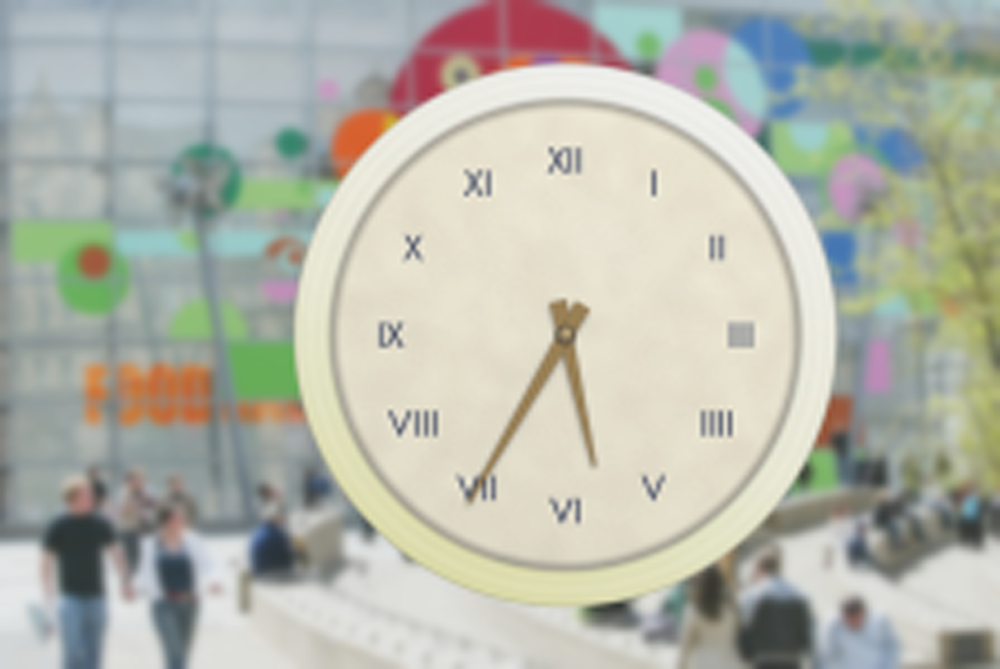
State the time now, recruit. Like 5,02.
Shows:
5,35
